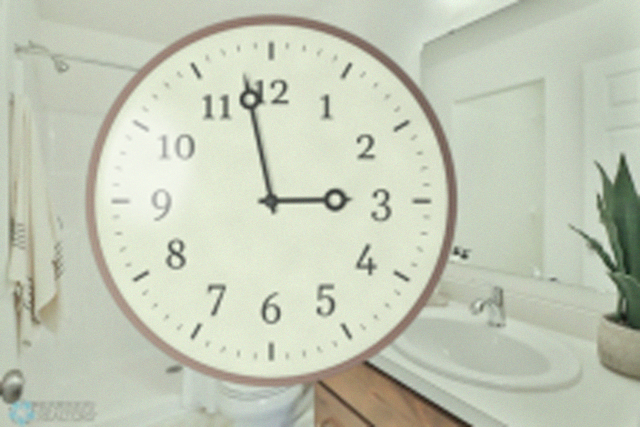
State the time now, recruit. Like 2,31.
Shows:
2,58
